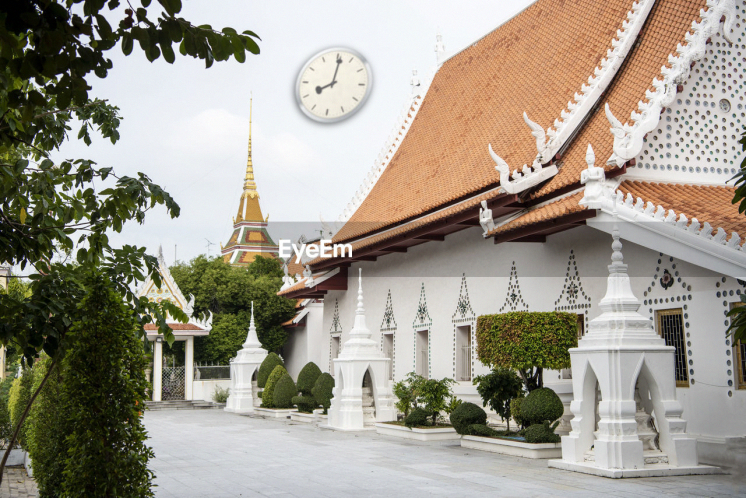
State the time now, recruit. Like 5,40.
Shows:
8,01
